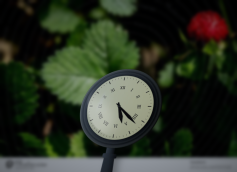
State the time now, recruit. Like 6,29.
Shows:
5,22
